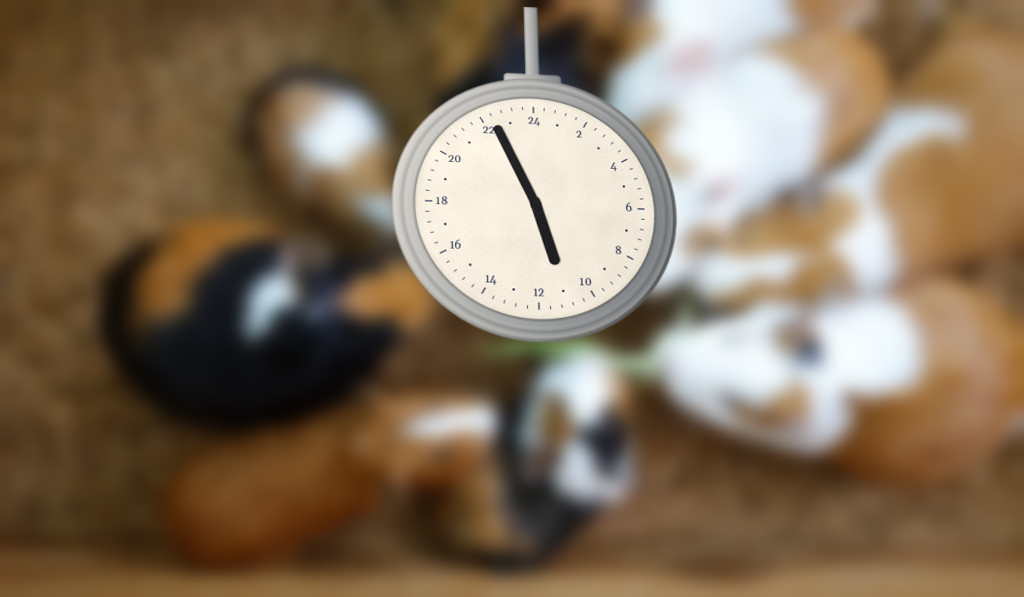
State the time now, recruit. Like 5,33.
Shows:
10,56
